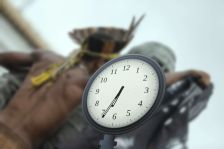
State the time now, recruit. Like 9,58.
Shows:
6,34
